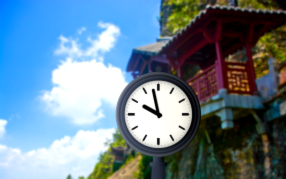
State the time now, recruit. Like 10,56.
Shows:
9,58
